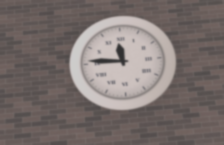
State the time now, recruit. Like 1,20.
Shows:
11,46
